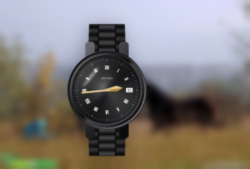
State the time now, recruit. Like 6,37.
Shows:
2,44
